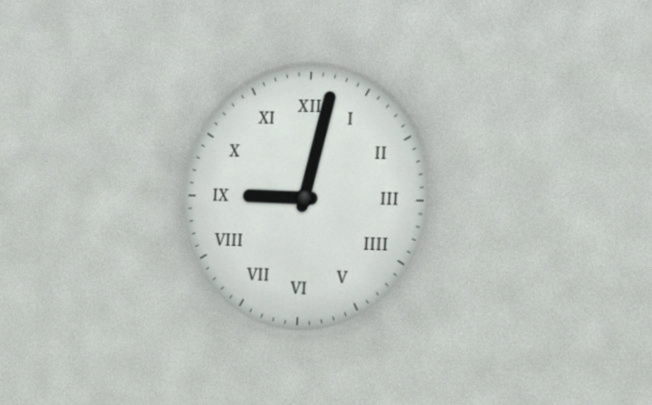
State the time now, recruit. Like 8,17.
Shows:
9,02
